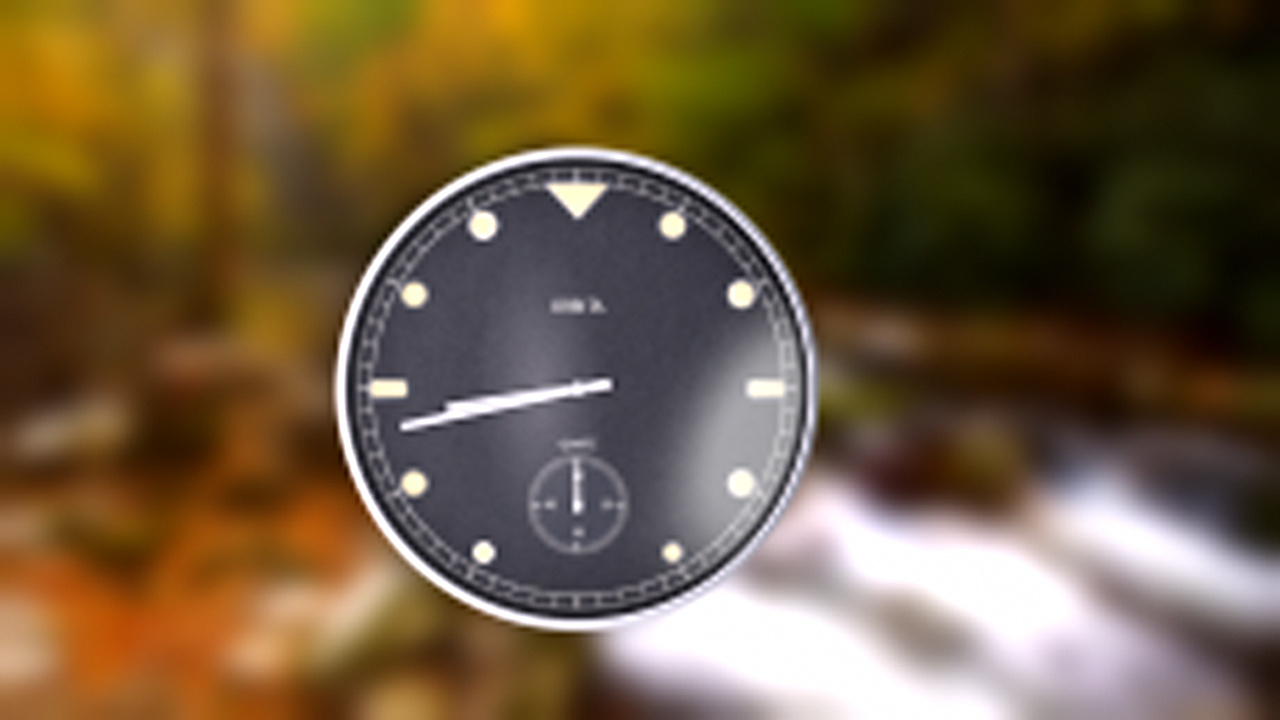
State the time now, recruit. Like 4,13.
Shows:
8,43
